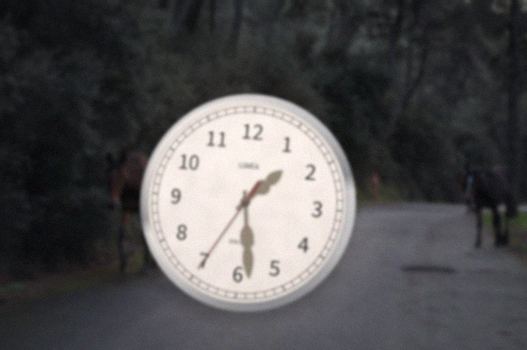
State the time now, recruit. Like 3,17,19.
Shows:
1,28,35
